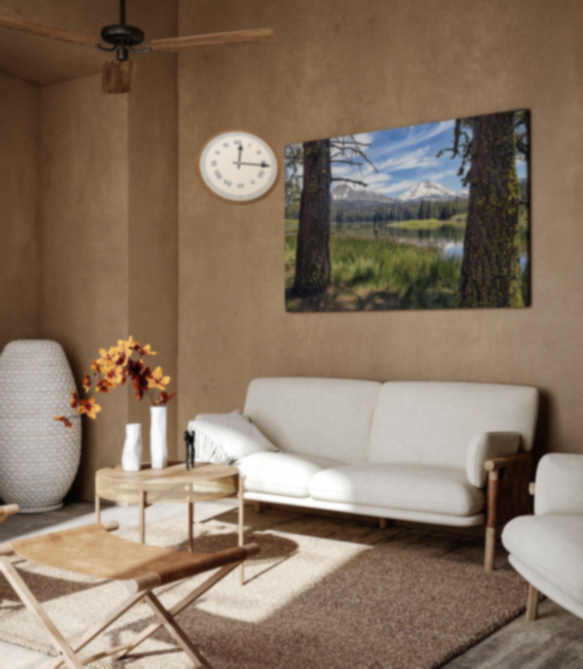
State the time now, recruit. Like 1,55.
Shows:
12,16
